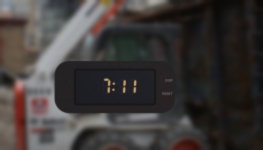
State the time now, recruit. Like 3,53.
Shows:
7,11
